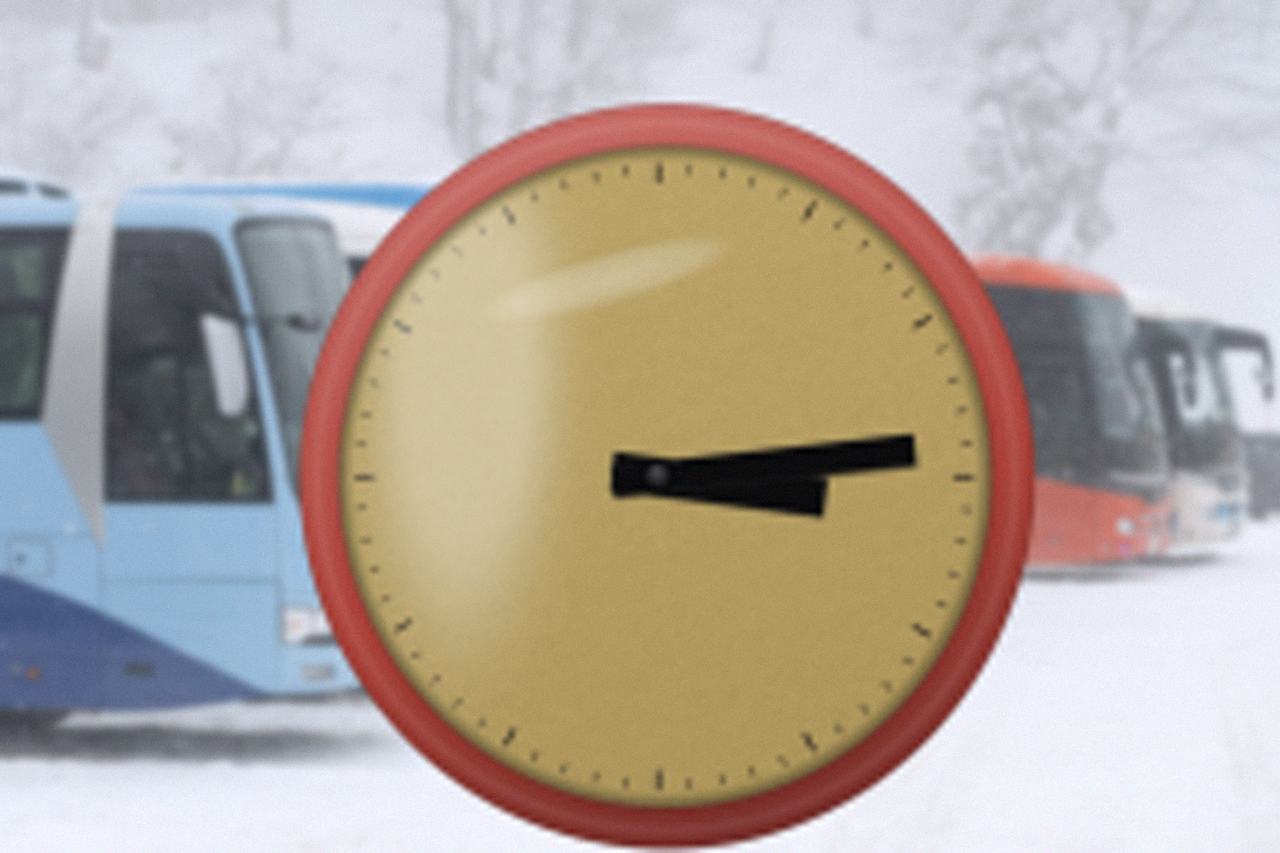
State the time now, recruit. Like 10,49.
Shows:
3,14
